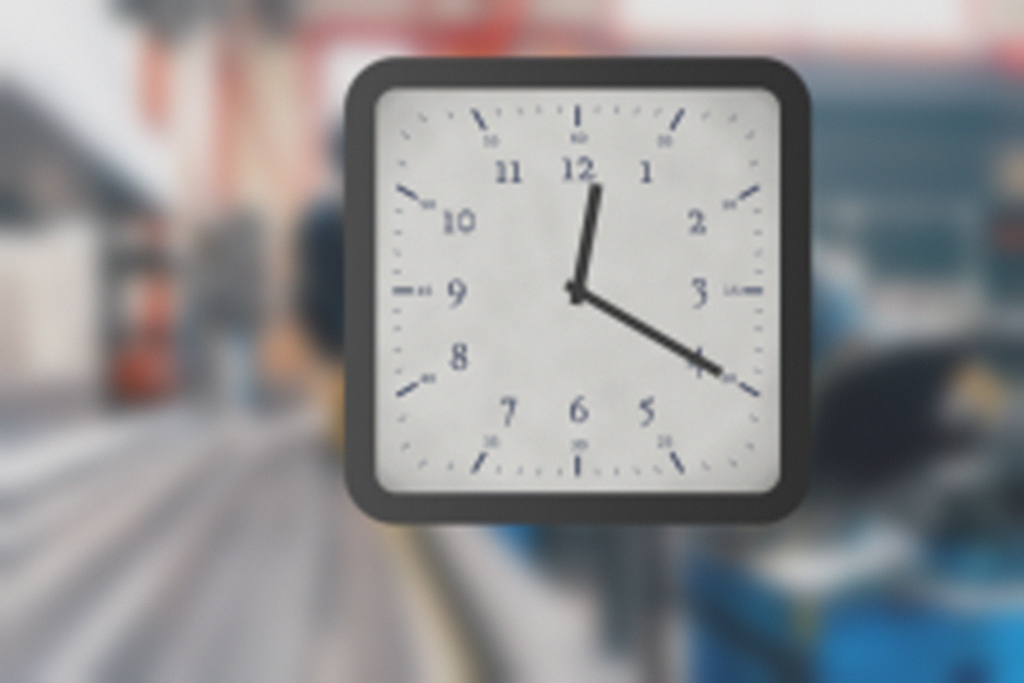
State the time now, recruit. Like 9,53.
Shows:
12,20
